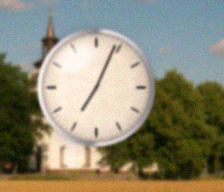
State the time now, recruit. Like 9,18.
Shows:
7,04
